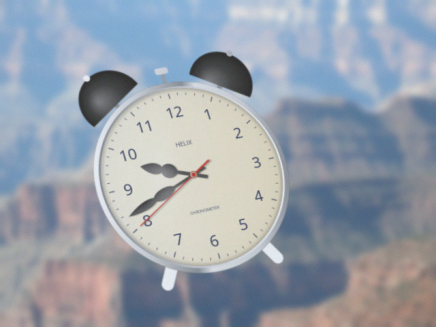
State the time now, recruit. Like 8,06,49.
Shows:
9,41,40
